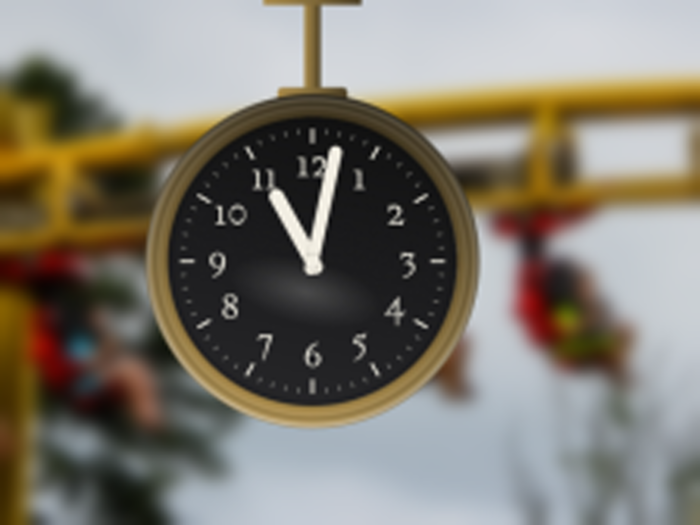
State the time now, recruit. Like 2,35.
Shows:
11,02
